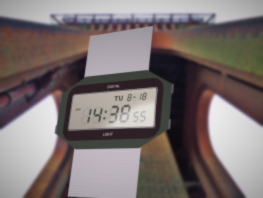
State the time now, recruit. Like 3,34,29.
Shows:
14,38,55
